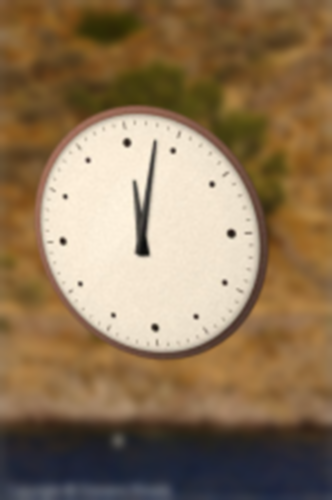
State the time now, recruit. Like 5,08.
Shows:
12,03
